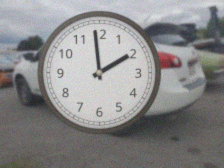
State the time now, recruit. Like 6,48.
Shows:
1,59
